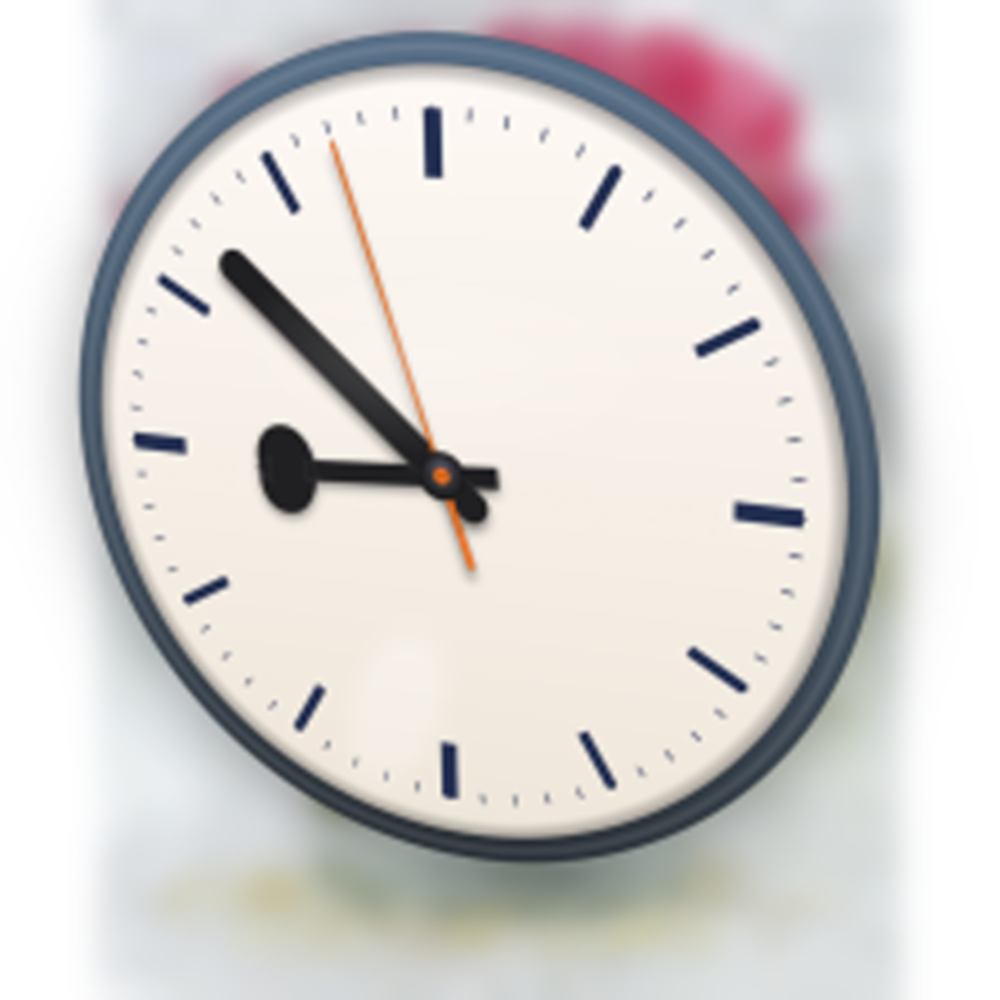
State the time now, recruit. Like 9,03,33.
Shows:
8,51,57
